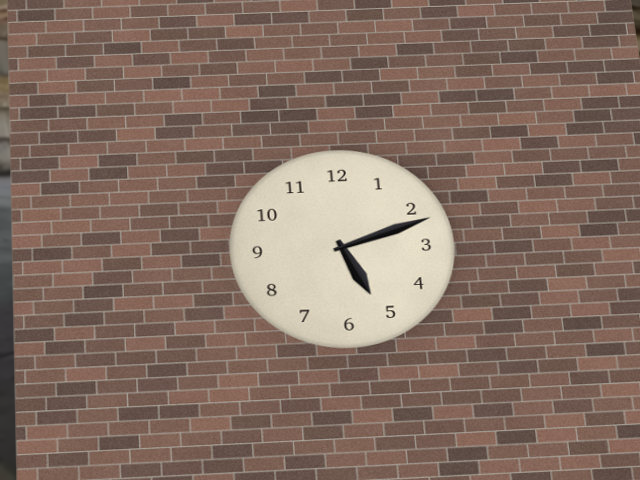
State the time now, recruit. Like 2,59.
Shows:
5,12
